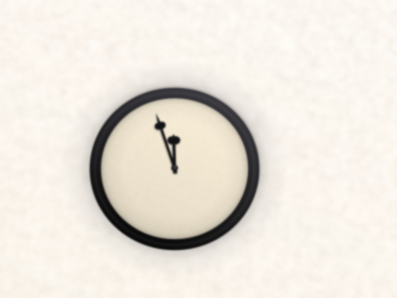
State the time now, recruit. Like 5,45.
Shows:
11,57
